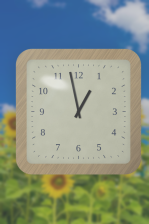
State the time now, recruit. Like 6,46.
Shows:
12,58
